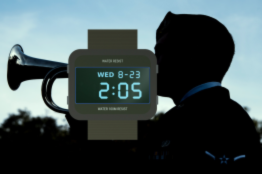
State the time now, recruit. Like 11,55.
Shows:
2,05
